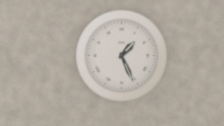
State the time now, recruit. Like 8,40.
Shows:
1,26
